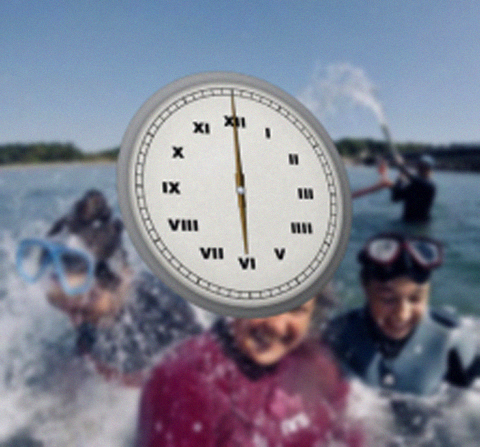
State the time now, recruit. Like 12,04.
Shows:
6,00
